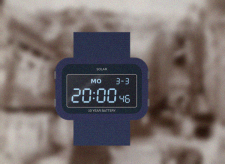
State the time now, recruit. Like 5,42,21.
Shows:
20,00,46
